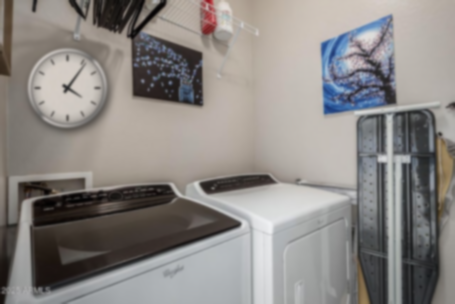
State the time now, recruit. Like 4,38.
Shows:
4,06
